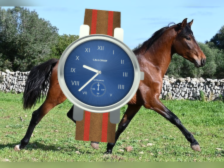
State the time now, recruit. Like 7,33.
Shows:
9,37
